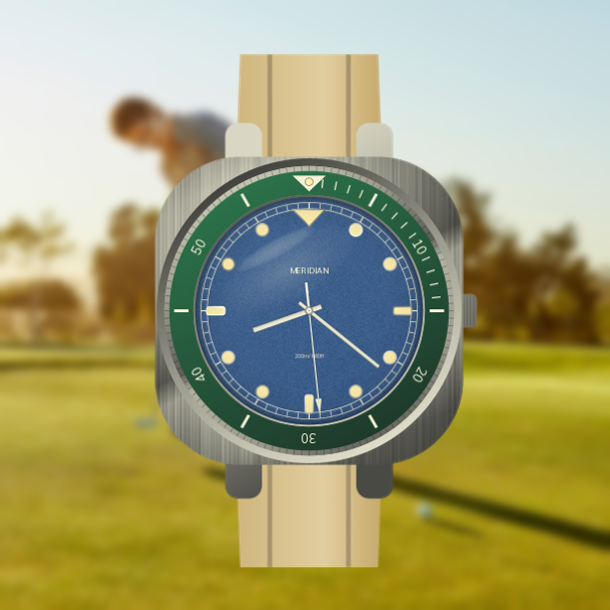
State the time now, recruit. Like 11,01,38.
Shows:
8,21,29
